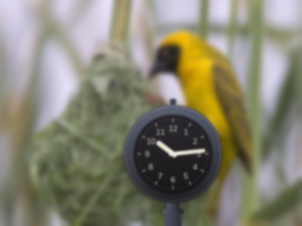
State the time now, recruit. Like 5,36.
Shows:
10,14
